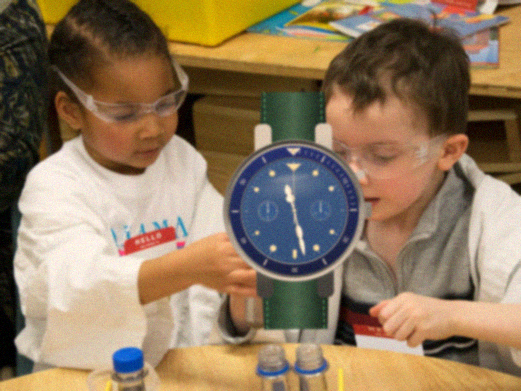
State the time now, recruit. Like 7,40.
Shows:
11,28
